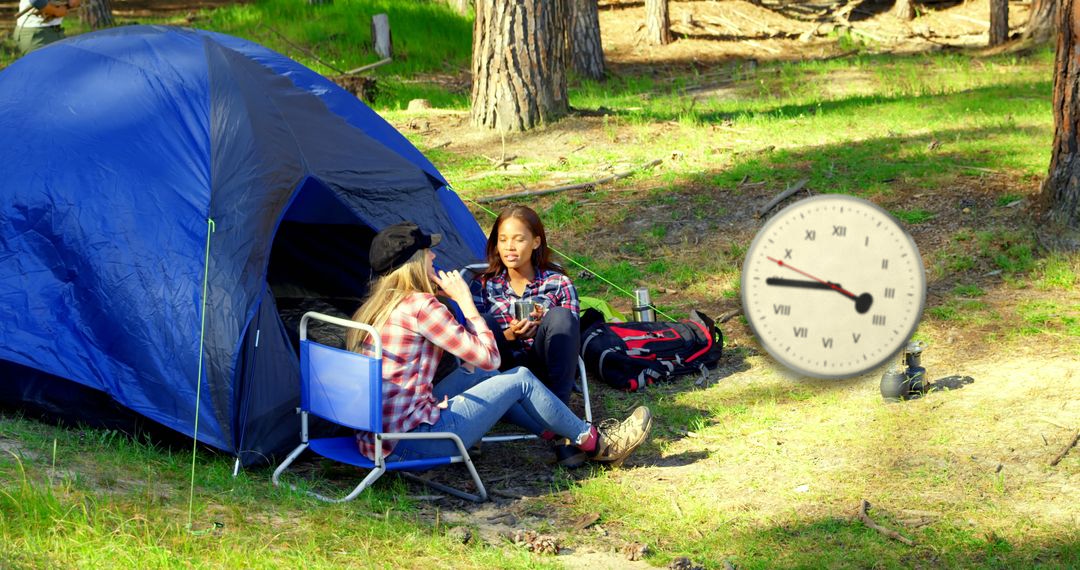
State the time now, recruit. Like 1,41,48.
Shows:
3,44,48
